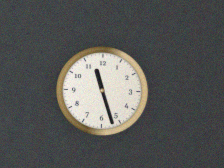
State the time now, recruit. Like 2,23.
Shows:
11,27
